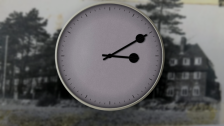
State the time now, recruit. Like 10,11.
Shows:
3,10
